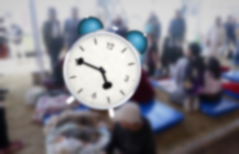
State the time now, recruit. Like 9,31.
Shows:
4,46
